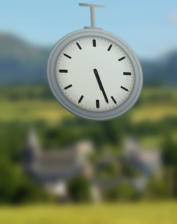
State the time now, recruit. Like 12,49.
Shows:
5,27
